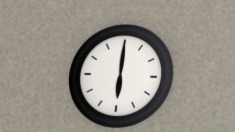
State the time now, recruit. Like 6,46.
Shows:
6,00
